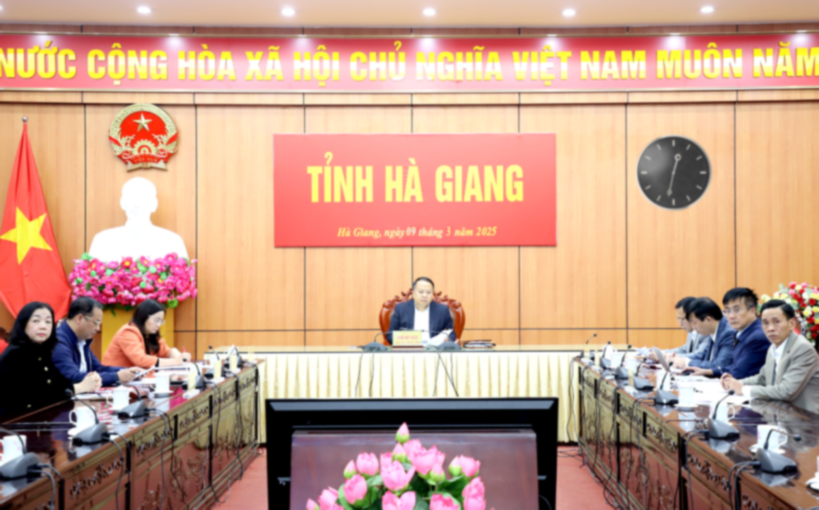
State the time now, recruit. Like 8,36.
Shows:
12,32
